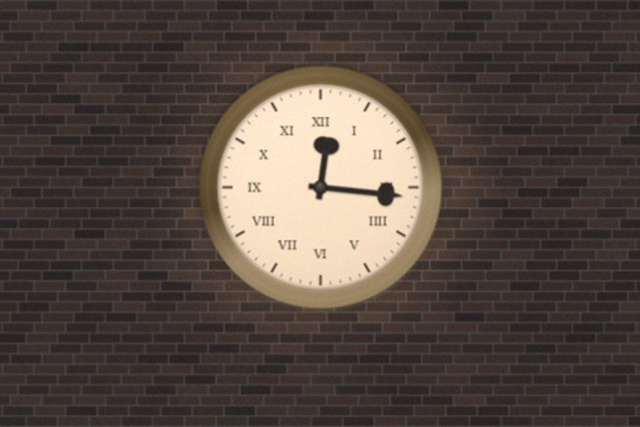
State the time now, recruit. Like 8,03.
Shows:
12,16
